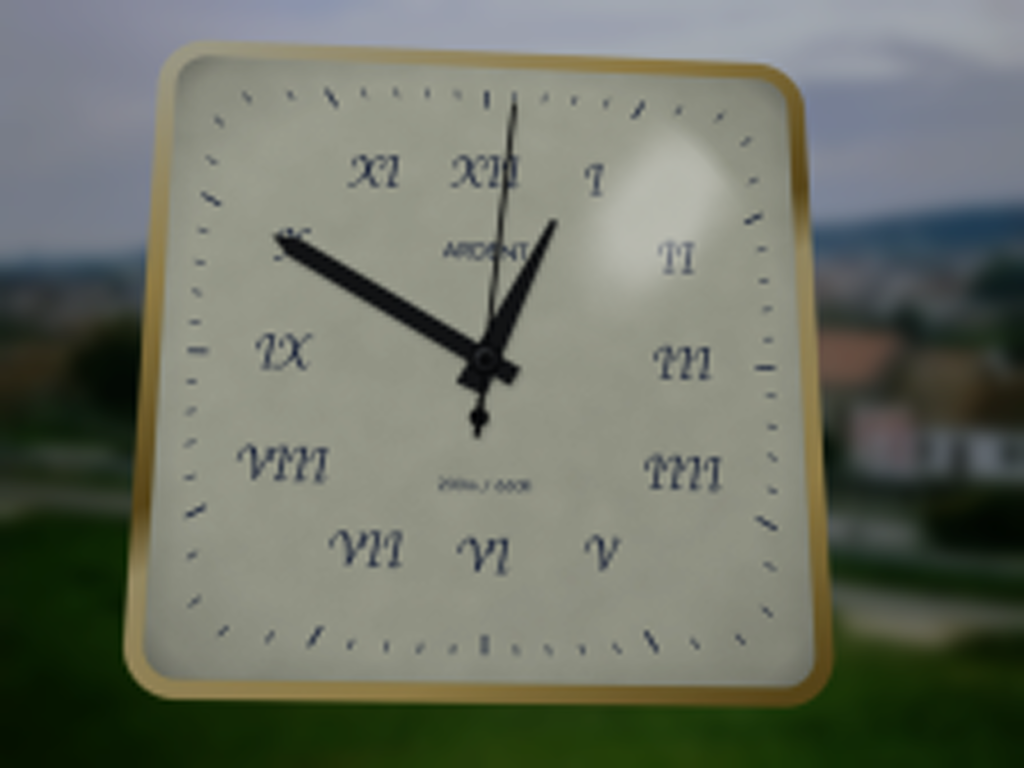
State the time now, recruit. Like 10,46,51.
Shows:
12,50,01
